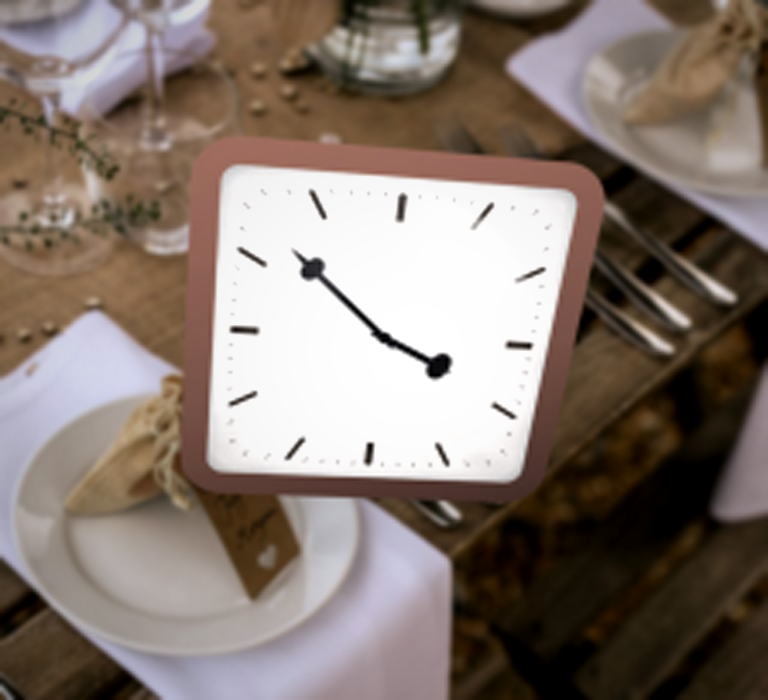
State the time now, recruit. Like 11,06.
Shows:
3,52
